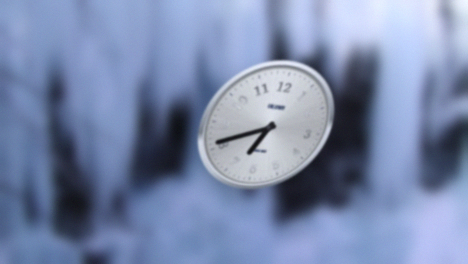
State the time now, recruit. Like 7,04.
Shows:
6,41
